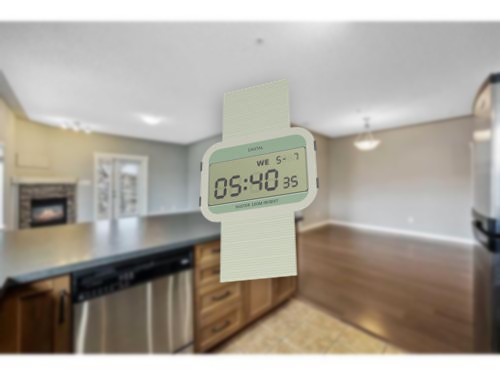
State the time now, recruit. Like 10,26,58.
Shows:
5,40,35
